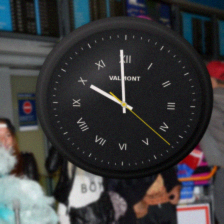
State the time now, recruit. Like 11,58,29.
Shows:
9,59,22
